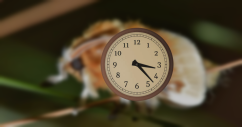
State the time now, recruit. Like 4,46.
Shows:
3,23
